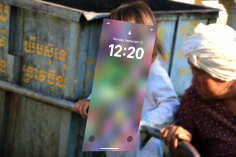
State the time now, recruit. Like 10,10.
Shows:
12,20
